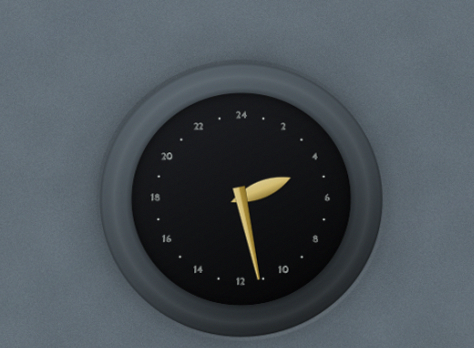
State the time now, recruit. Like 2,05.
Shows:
4,28
